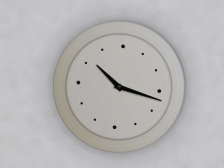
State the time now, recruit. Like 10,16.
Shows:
10,17
